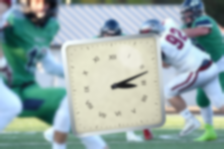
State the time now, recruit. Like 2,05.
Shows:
3,12
